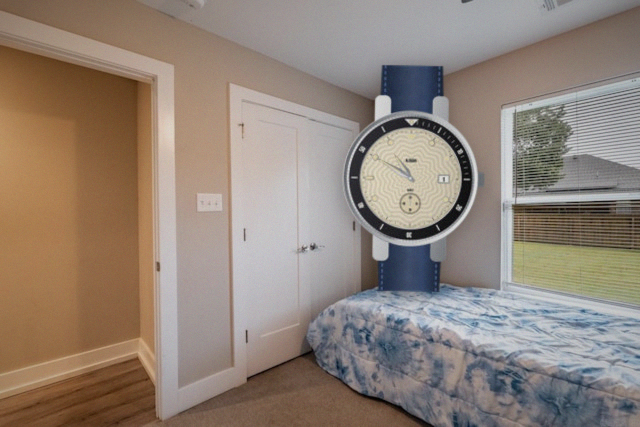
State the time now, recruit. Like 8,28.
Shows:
10,50
